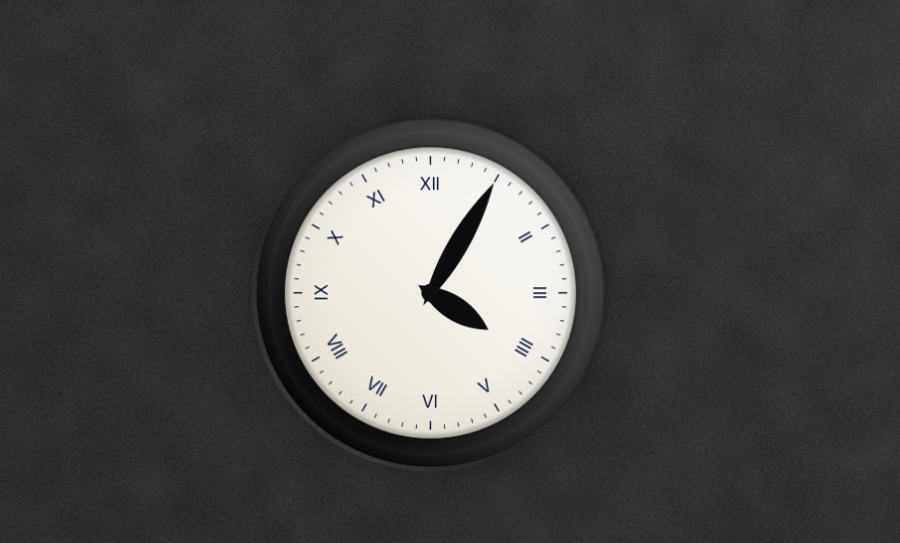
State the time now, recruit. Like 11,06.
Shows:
4,05
